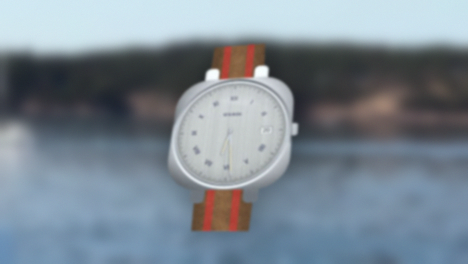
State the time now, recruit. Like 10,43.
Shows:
6,29
